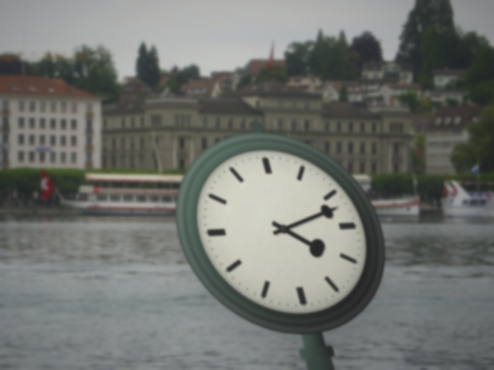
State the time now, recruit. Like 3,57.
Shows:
4,12
